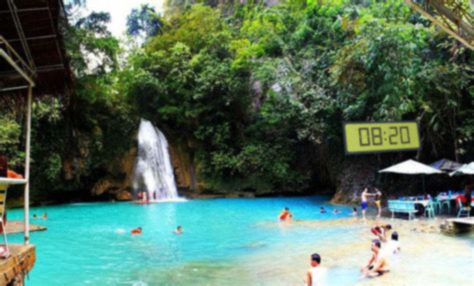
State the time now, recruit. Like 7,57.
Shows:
8,20
